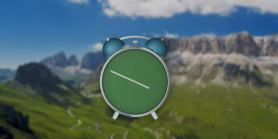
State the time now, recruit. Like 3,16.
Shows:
3,49
